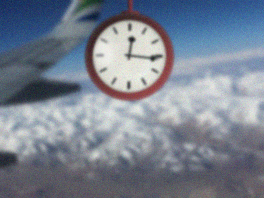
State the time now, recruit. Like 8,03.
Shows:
12,16
